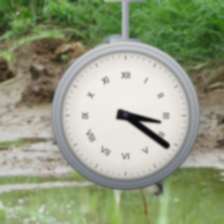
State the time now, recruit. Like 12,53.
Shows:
3,21
